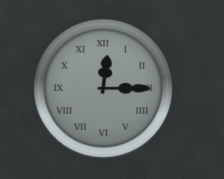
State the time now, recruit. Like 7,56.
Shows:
12,15
